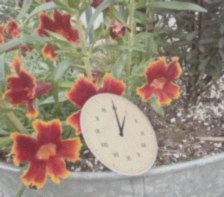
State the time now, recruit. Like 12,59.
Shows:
1,00
